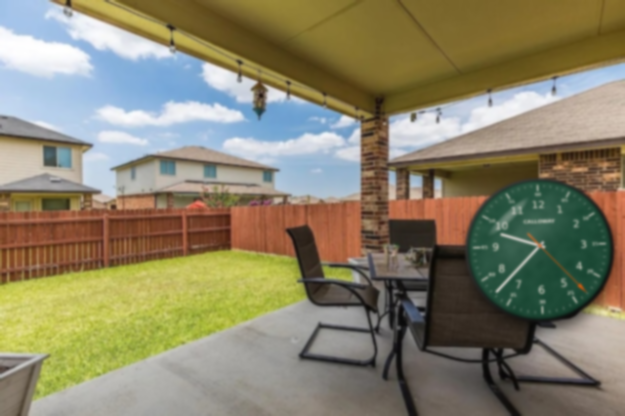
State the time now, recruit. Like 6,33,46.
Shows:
9,37,23
